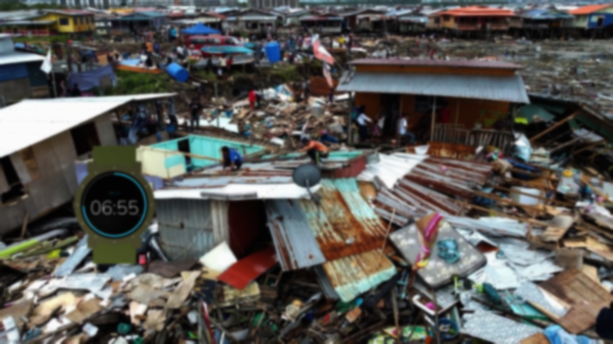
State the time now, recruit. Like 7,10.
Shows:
6,55
